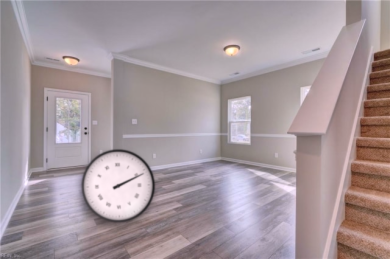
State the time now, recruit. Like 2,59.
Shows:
2,11
